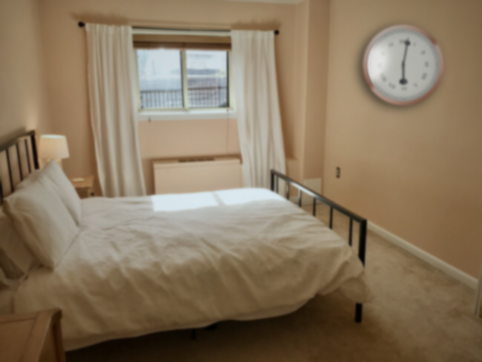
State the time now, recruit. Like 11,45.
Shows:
6,02
